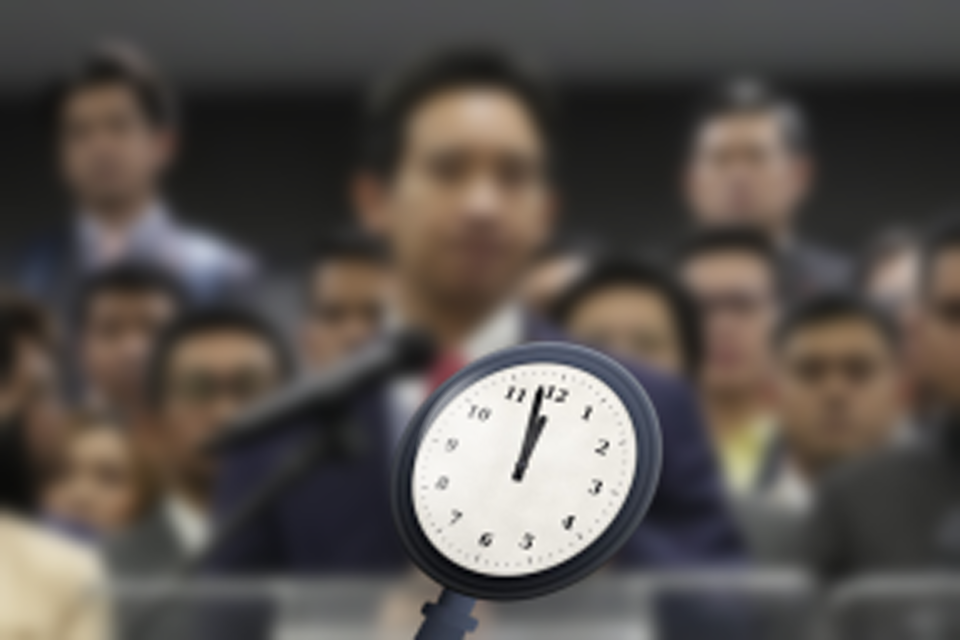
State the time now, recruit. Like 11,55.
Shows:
11,58
